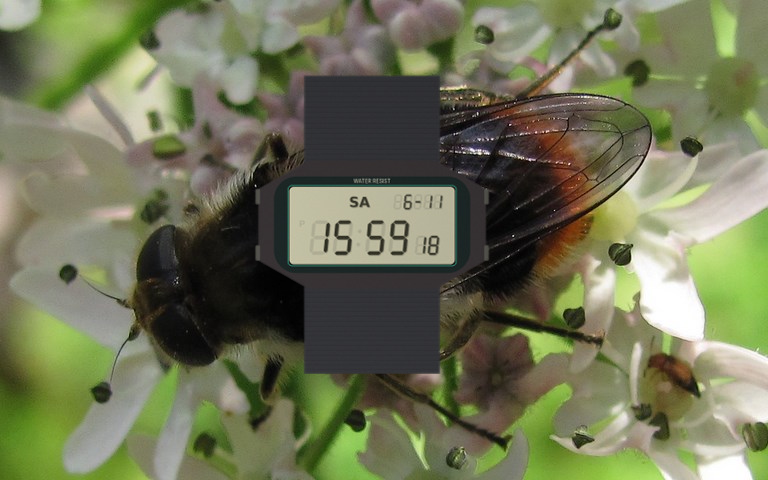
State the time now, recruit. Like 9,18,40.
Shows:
15,59,18
